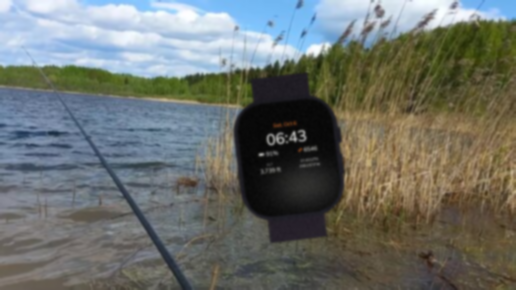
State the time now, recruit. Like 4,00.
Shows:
6,43
